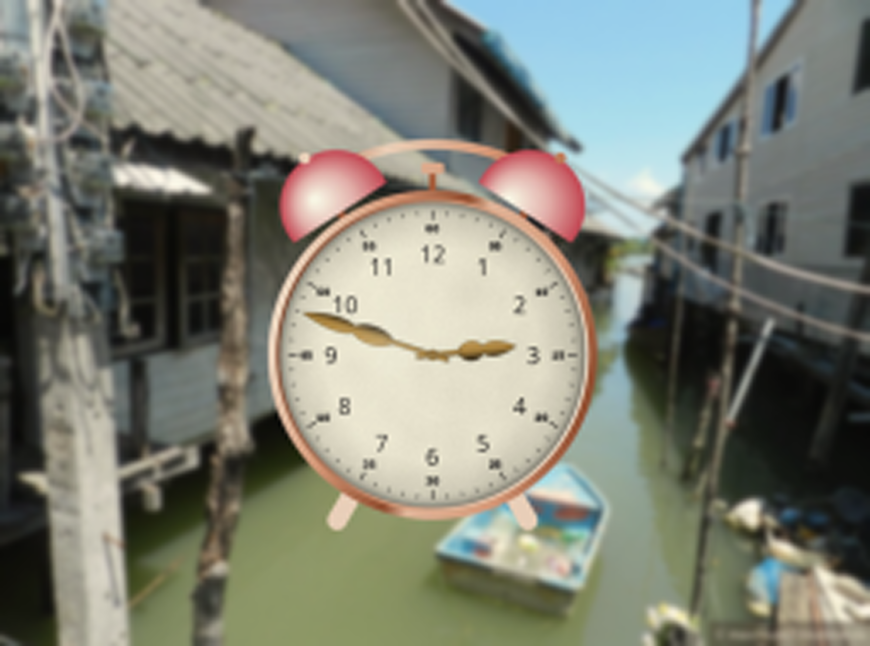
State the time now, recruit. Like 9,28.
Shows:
2,48
